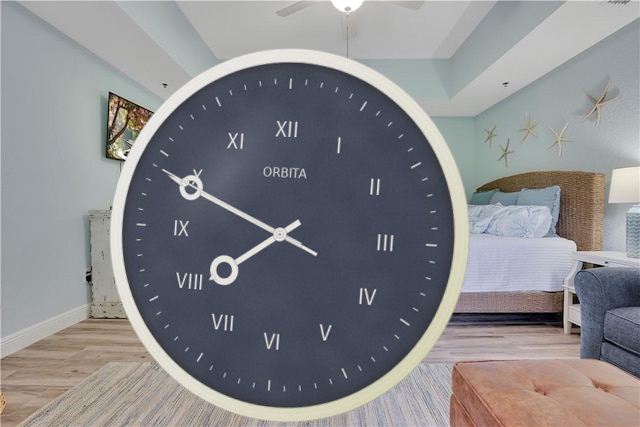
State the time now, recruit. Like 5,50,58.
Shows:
7,48,49
